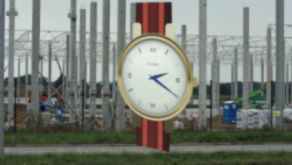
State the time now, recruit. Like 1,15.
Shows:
2,20
